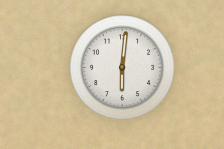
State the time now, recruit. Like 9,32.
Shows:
6,01
